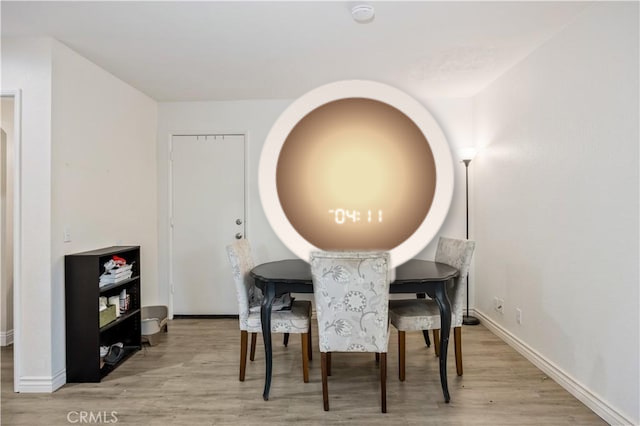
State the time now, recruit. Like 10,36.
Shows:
4,11
